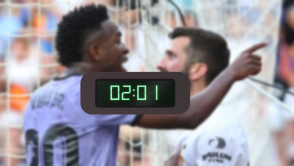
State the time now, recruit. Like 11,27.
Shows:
2,01
